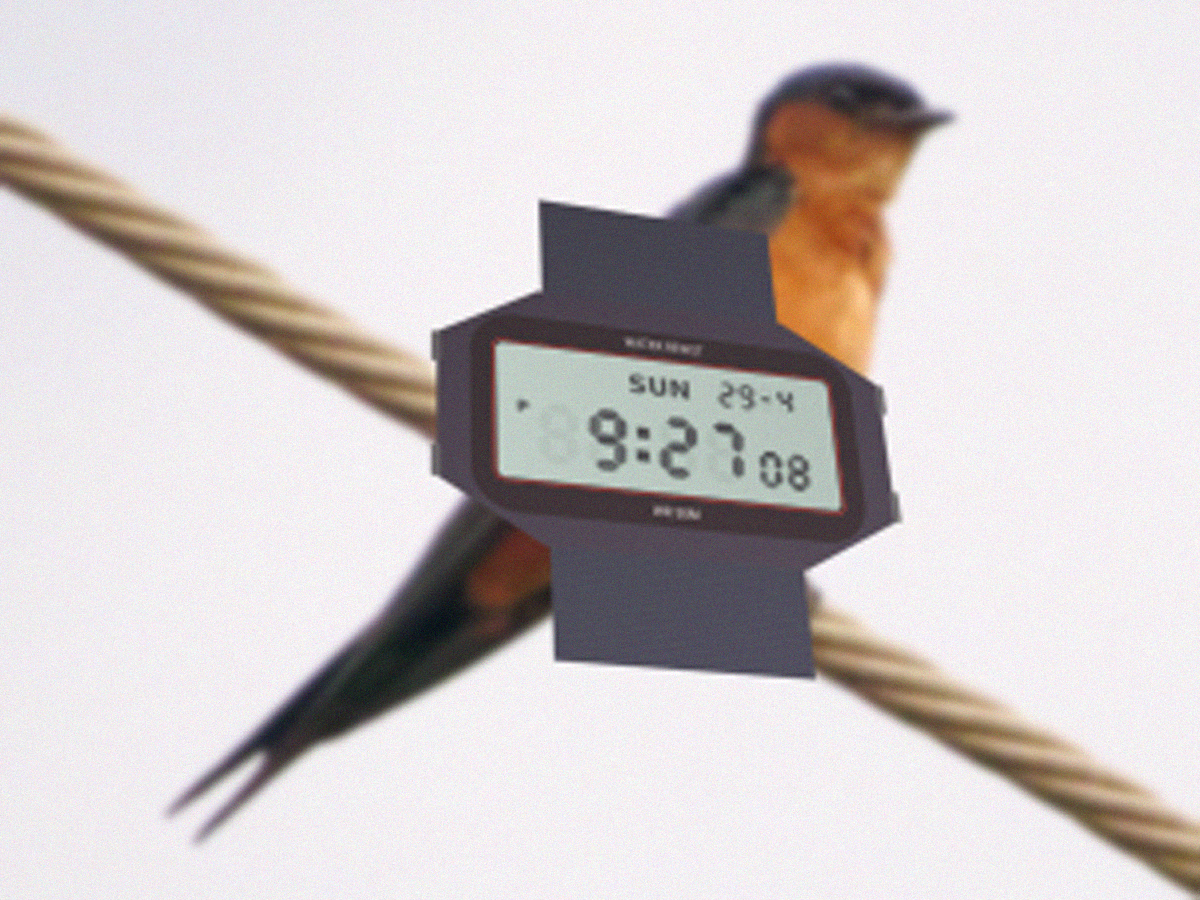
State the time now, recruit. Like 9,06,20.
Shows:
9,27,08
